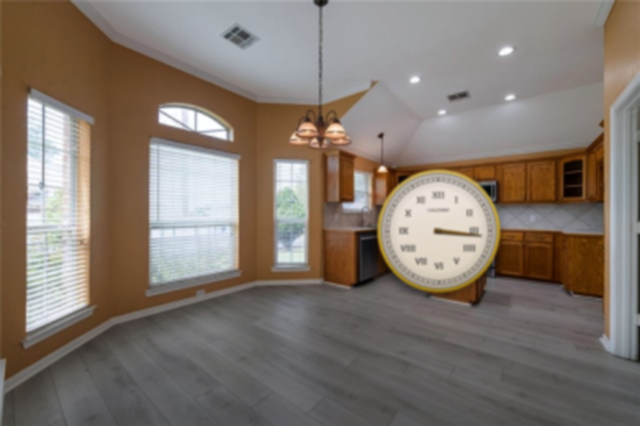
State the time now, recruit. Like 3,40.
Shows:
3,16
